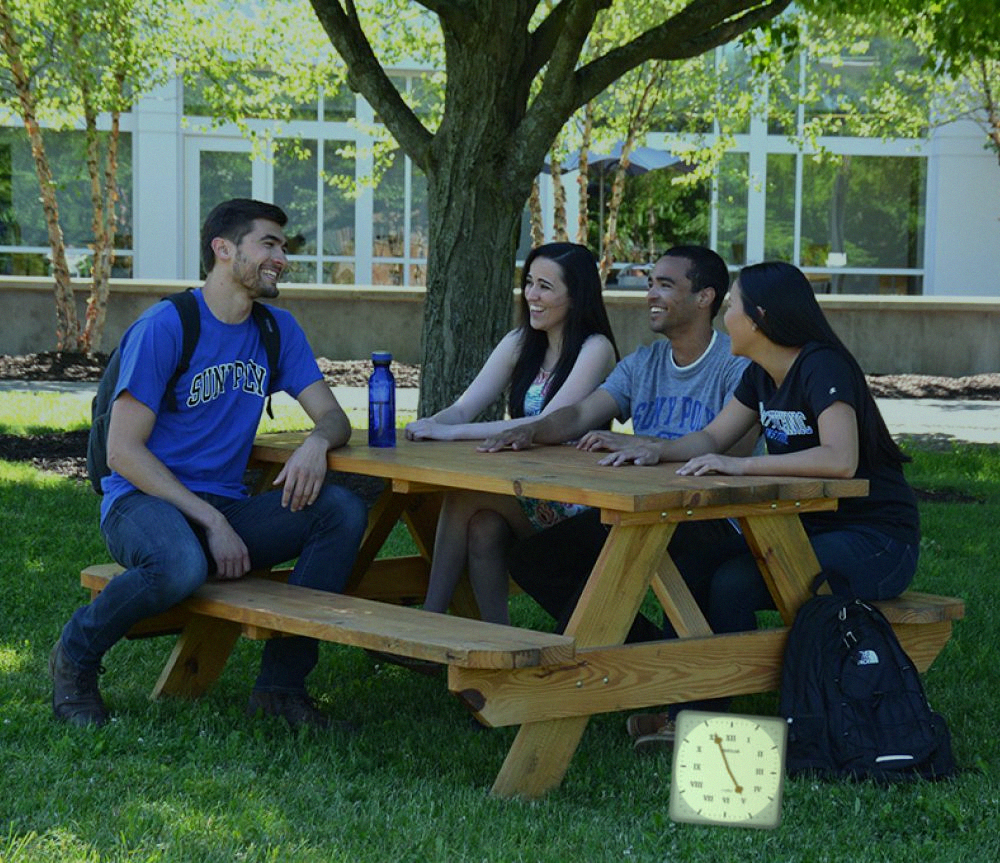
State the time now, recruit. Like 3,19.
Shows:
4,56
